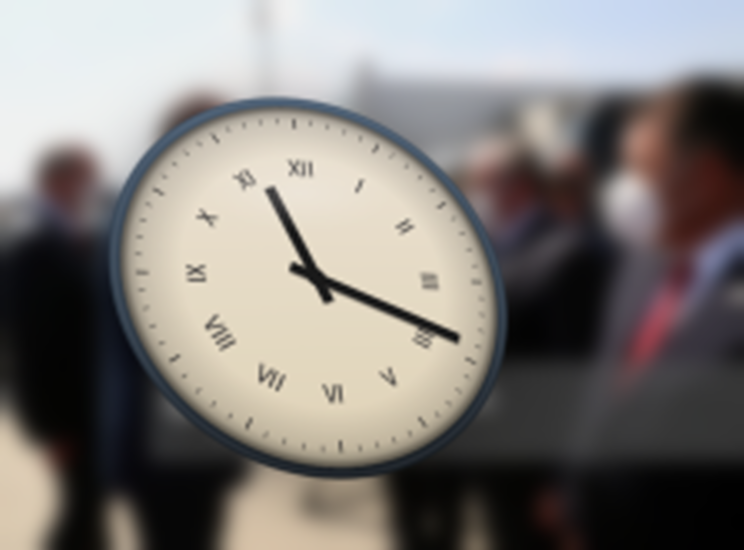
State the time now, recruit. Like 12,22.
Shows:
11,19
